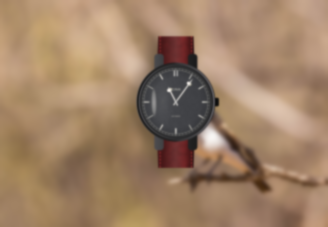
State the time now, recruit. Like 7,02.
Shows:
11,06
